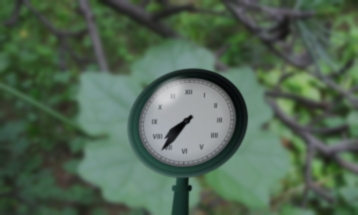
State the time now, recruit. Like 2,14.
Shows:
7,36
